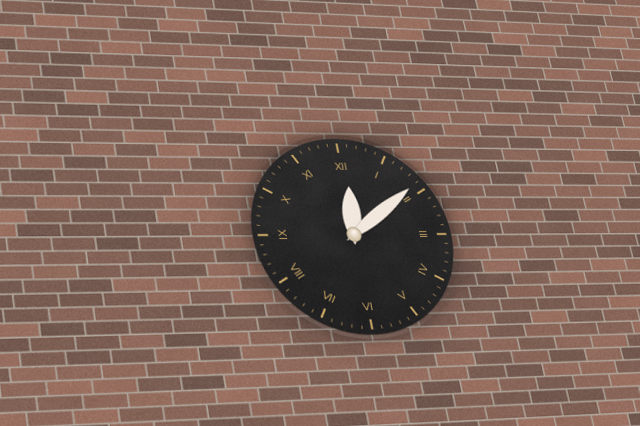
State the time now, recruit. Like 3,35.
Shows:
12,09
